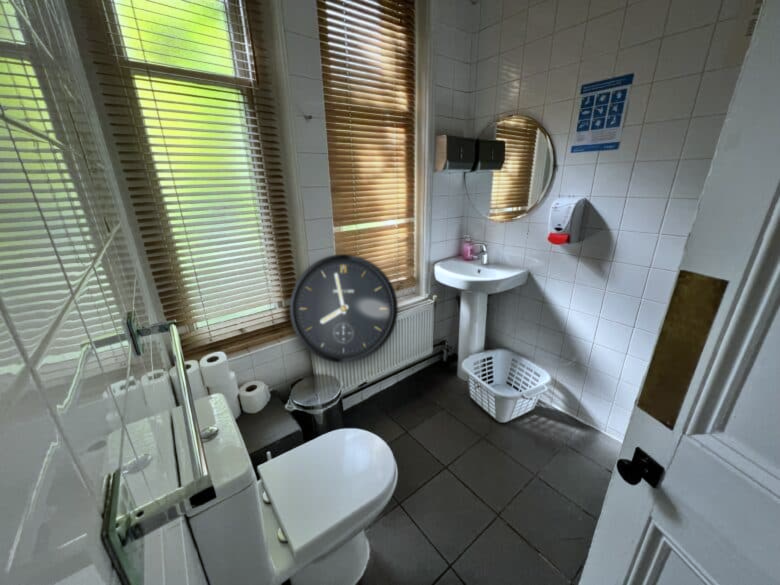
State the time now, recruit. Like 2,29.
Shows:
7,58
